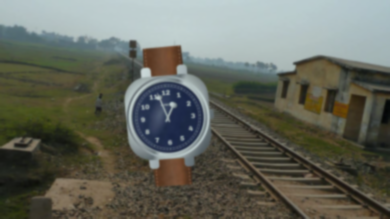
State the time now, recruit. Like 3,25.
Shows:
12,57
